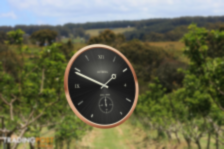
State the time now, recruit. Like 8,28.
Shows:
1,49
